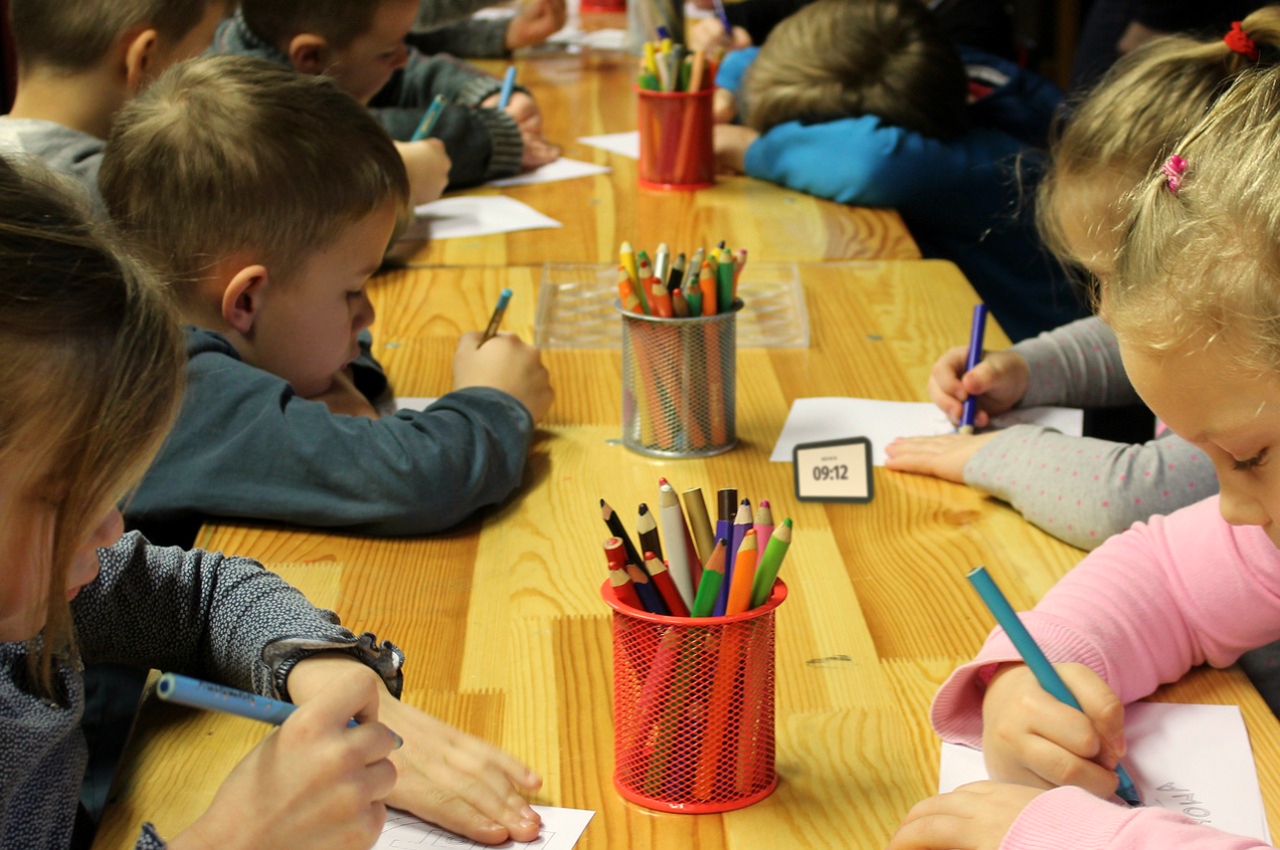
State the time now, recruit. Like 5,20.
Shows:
9,12
